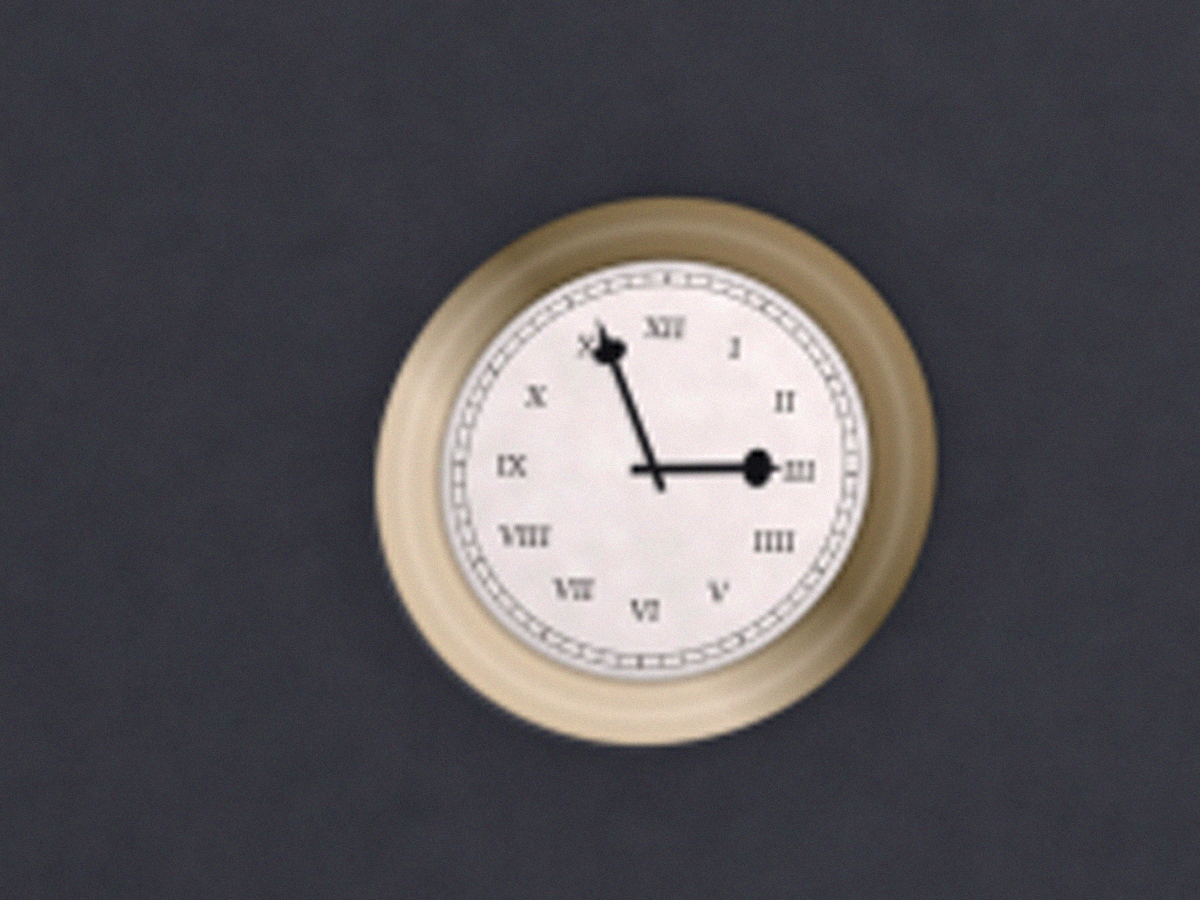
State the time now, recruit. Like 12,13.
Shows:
2,56
